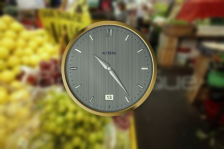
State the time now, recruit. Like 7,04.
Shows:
10,24
